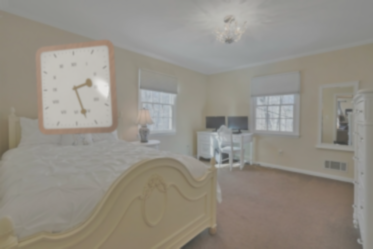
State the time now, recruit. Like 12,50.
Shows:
2,27
